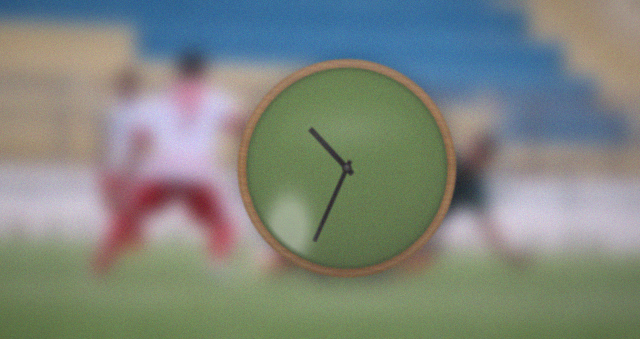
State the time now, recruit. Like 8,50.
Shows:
10,34
